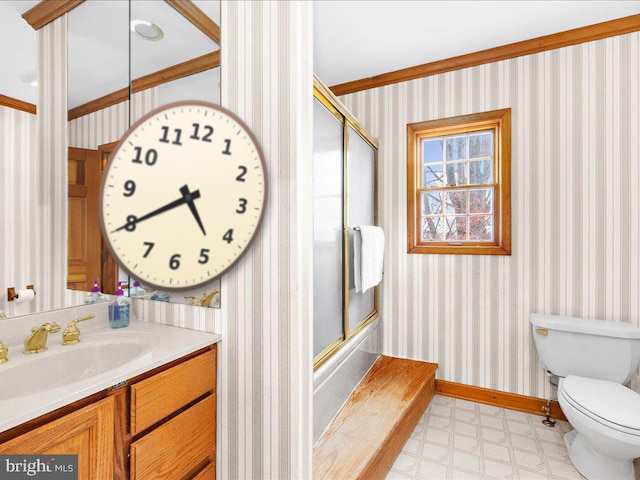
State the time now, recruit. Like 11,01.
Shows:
4,40
